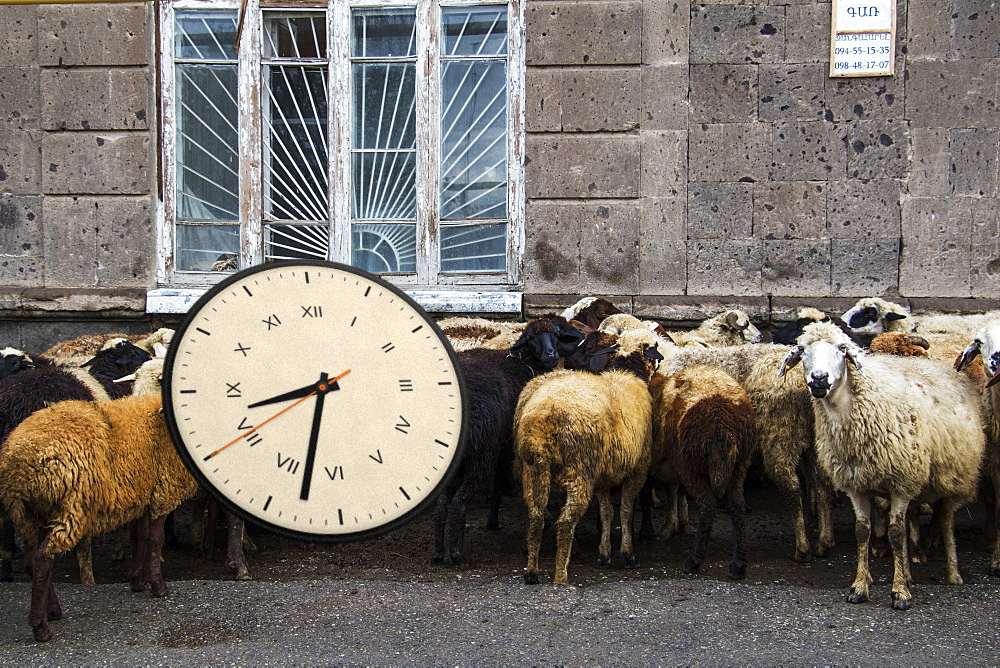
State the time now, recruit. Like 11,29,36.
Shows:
8,32,40
